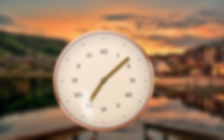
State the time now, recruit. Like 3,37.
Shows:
7,08
